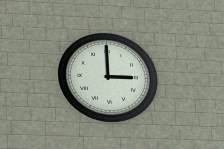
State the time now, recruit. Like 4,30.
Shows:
3,00
